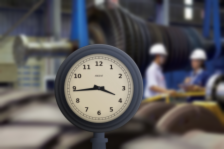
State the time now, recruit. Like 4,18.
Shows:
3,44
